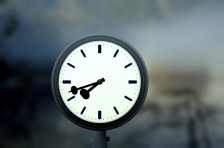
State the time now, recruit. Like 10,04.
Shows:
7,42
